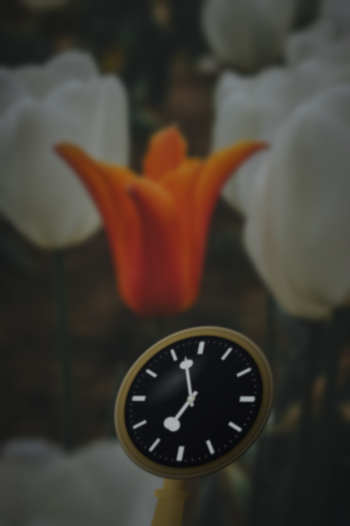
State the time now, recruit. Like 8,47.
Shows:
6,57
